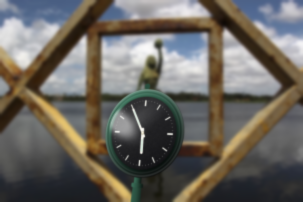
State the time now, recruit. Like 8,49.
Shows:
5,55
